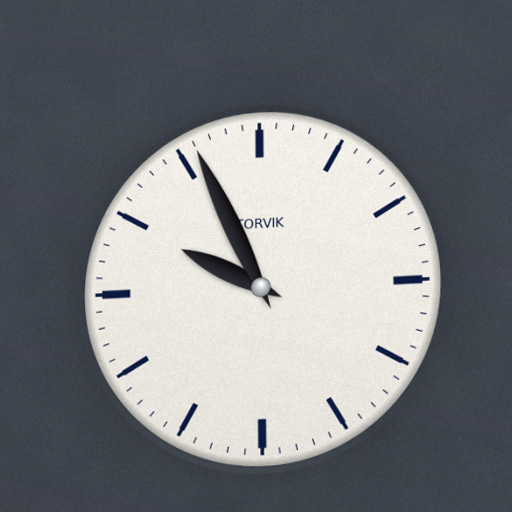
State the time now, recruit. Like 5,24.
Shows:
9,56
